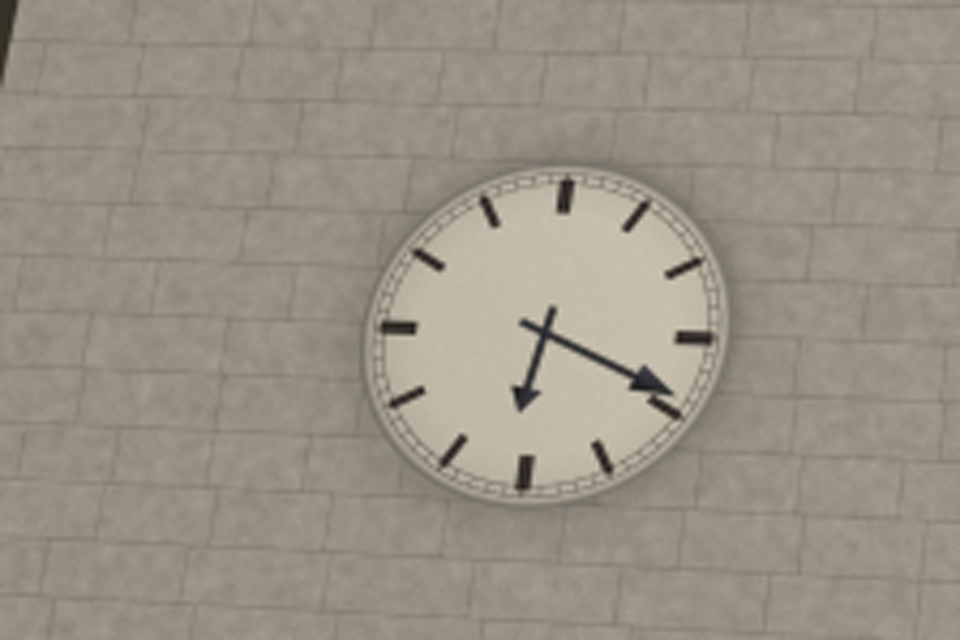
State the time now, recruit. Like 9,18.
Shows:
6,19
